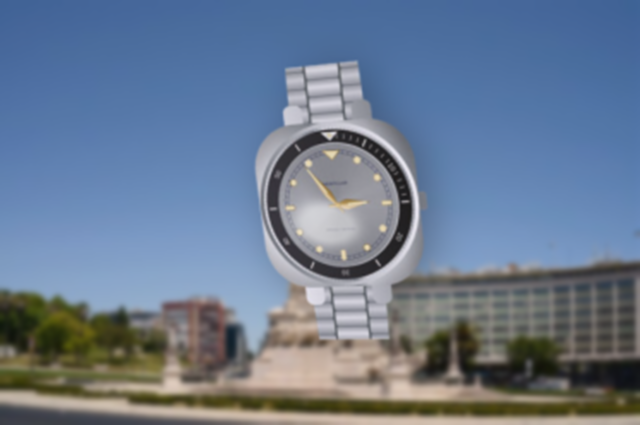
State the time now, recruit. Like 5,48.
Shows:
2,54
